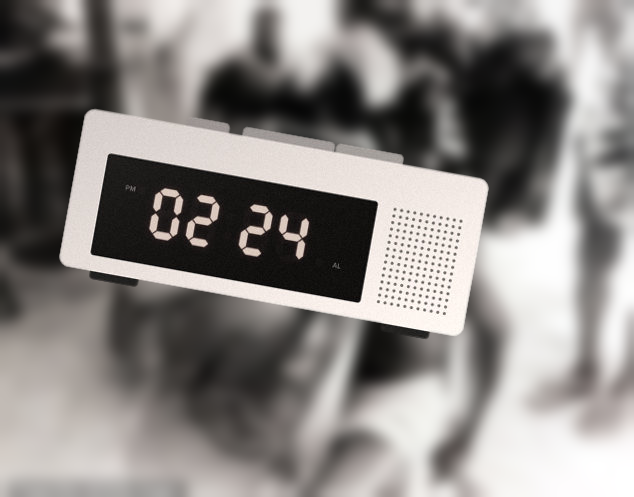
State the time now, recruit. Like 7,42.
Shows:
2,24
